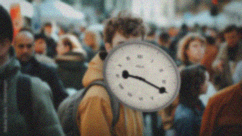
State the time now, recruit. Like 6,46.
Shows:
9,19
